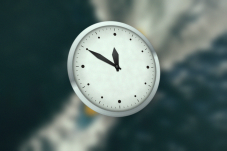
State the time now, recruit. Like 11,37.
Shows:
11,50
